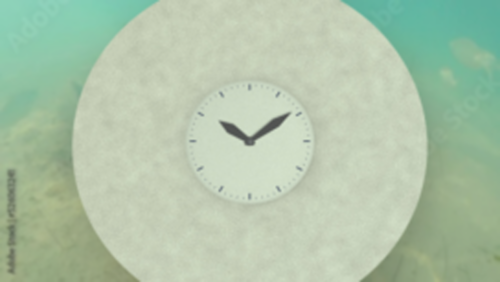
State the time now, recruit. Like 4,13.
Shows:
10,09
